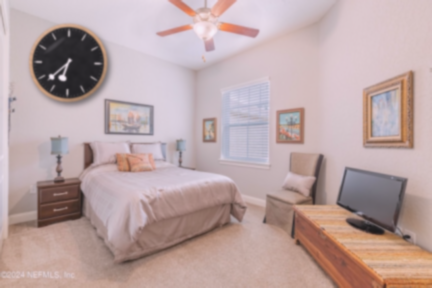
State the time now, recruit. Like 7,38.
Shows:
6,38
